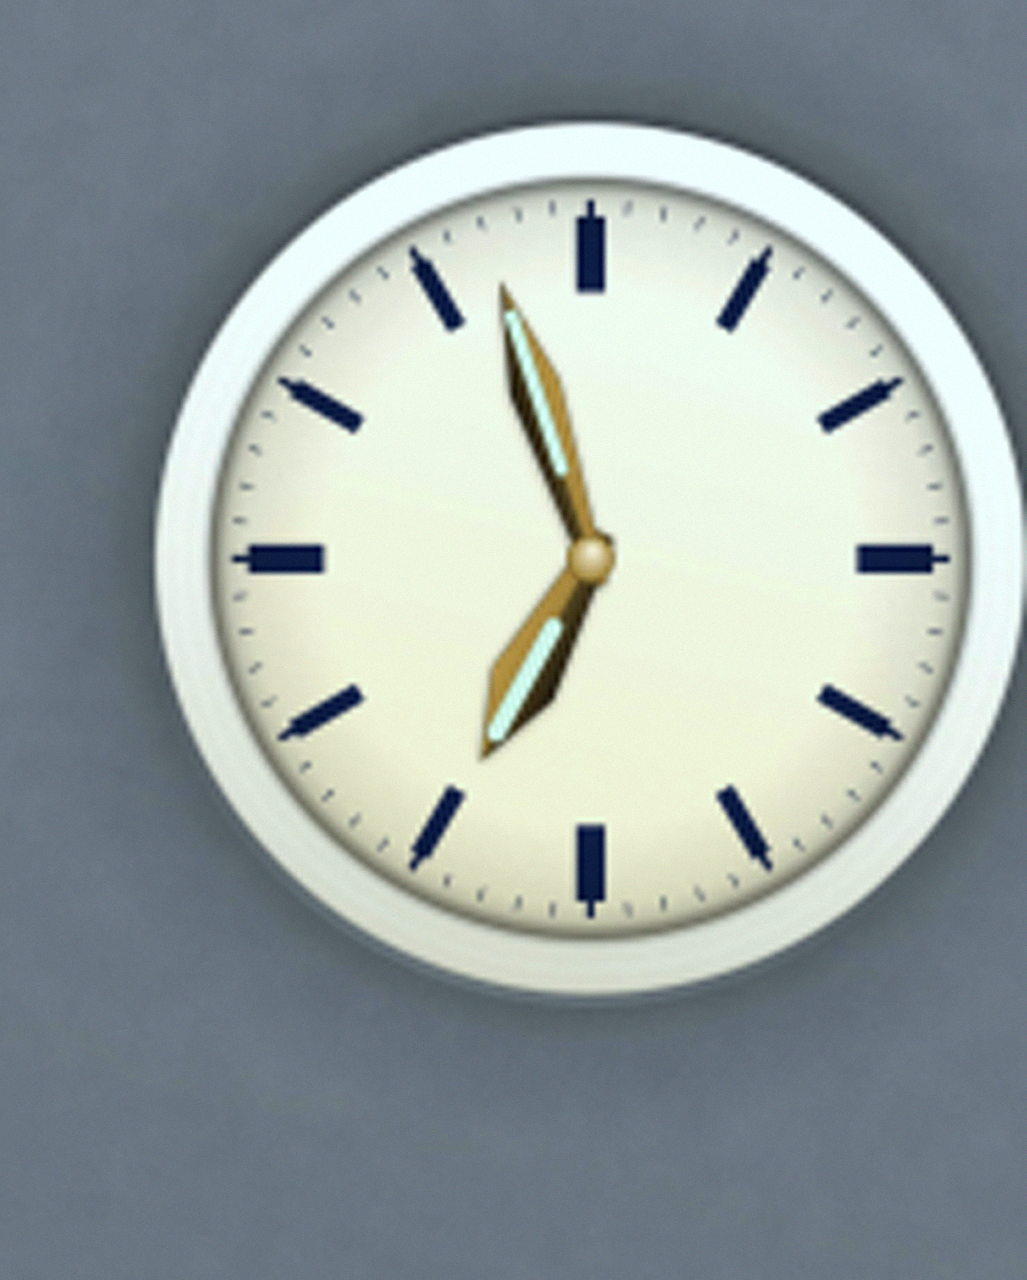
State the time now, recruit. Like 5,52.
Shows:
6,57
